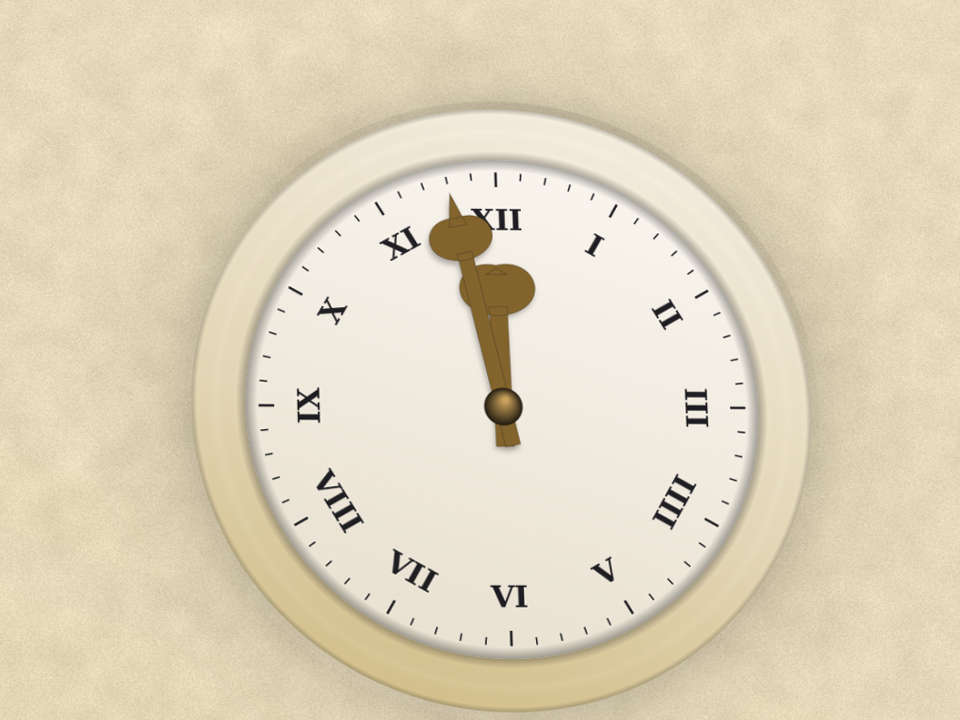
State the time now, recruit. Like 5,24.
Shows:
11,58
